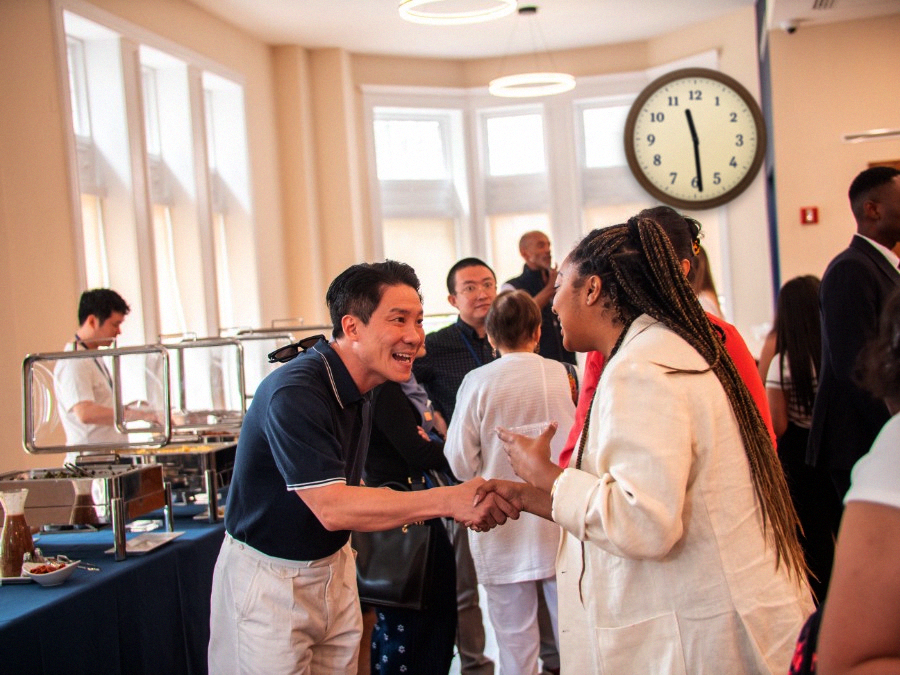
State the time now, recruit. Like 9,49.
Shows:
11,29
